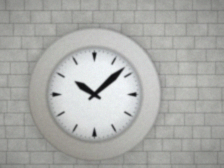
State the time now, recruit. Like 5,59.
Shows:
10,08
